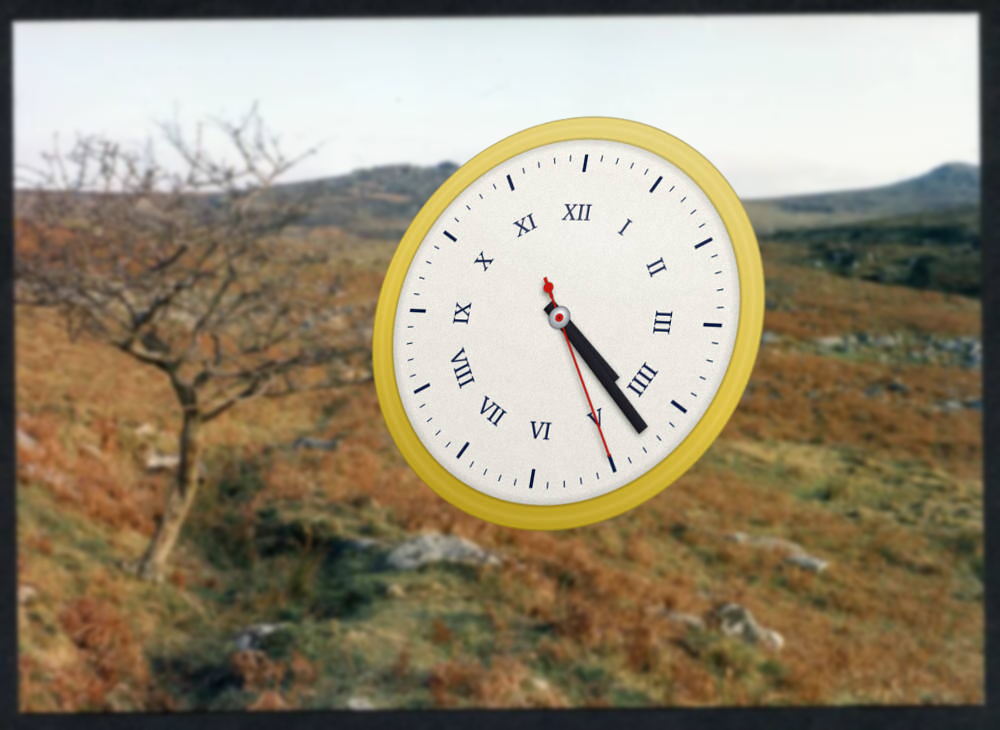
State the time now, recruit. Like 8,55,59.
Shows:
4,22,25
